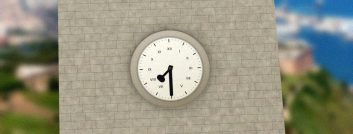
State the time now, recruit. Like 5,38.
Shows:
7,30
